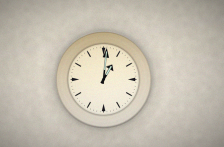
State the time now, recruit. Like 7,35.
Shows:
1,01
